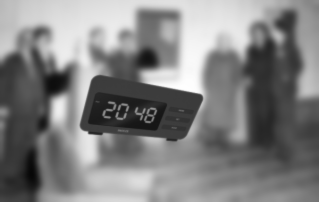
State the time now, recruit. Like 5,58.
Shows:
20,48
